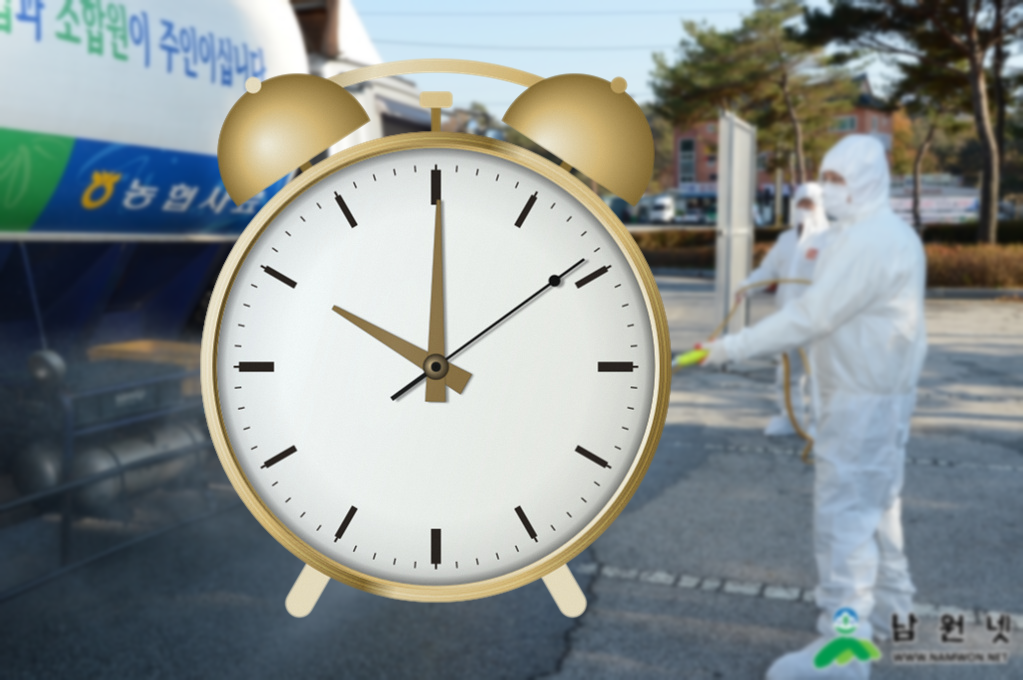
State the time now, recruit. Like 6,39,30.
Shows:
10,00,09
